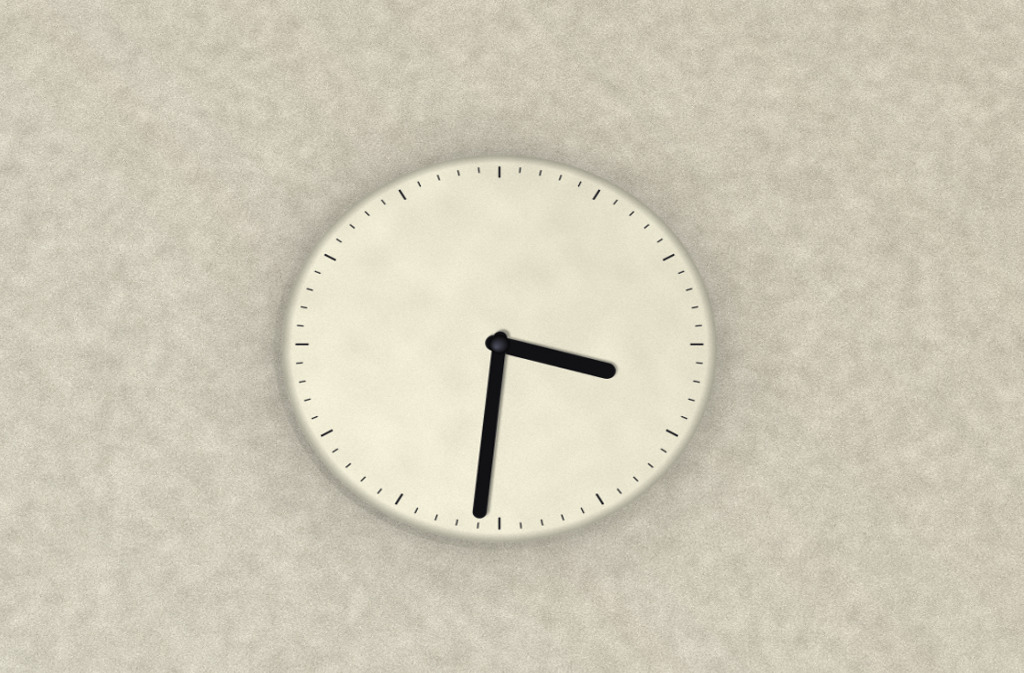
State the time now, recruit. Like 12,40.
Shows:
3,31
